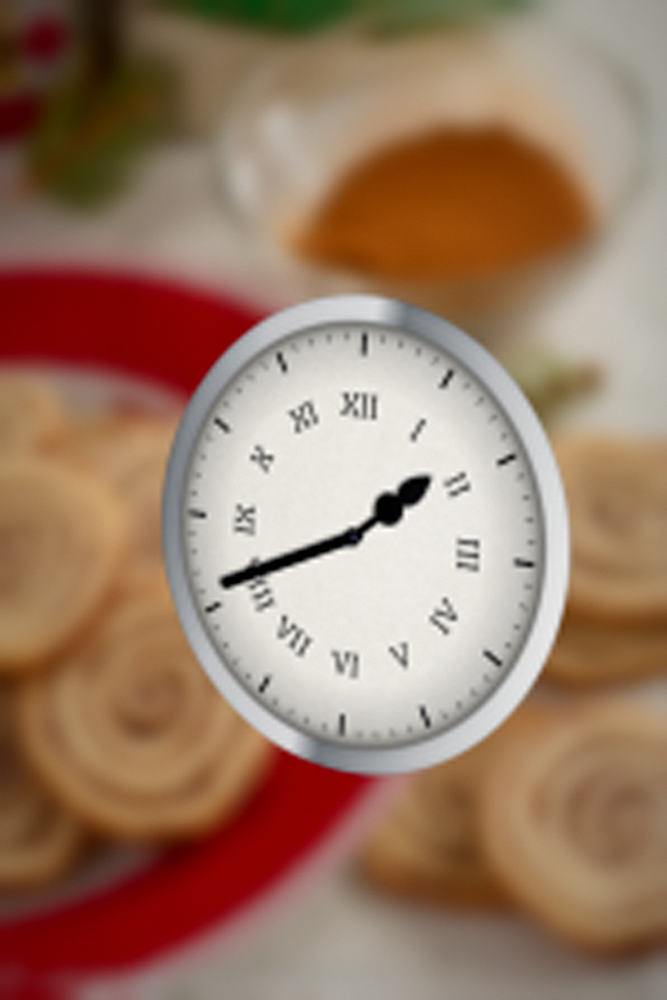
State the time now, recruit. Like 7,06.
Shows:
1,41
